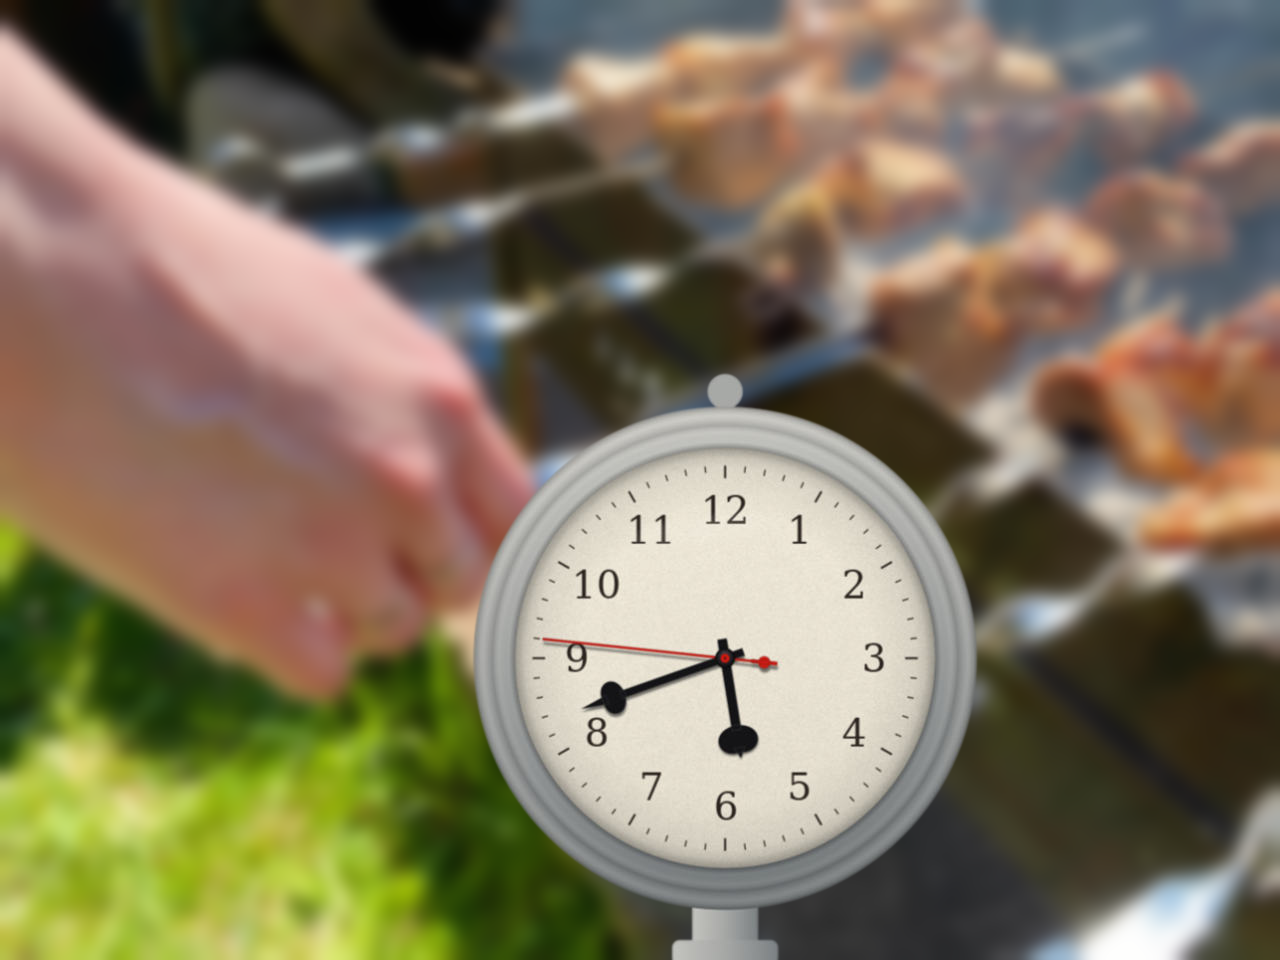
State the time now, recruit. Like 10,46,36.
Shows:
5,41,46
